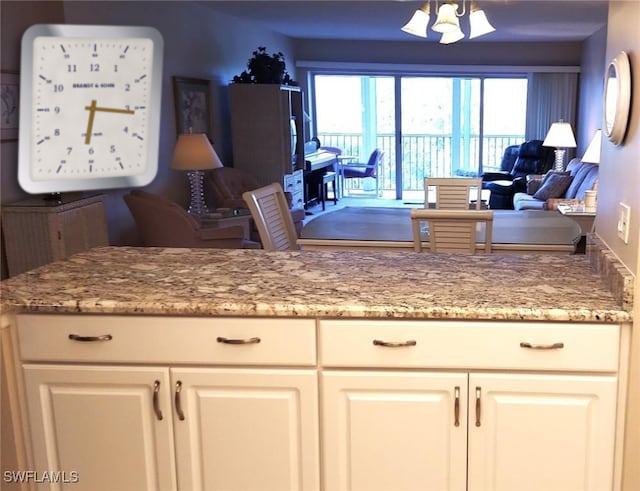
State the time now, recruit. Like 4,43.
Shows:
6,16
